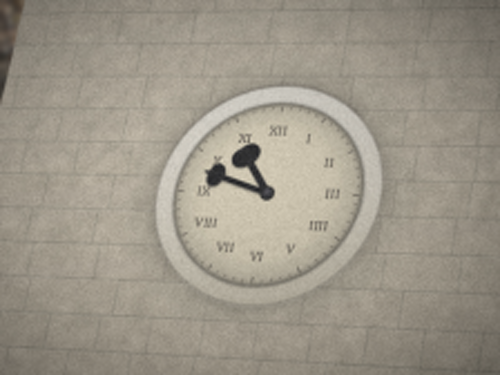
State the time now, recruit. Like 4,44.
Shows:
10,48
